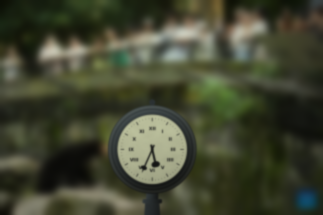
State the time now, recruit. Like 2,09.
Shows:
5,34
